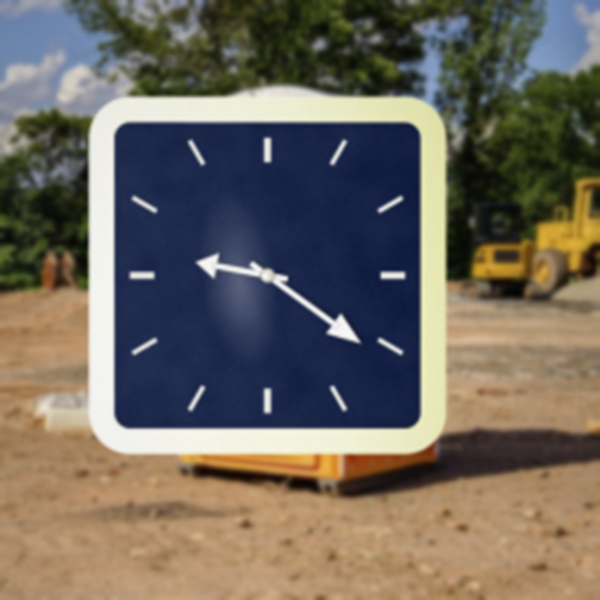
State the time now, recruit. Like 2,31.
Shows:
9,21
